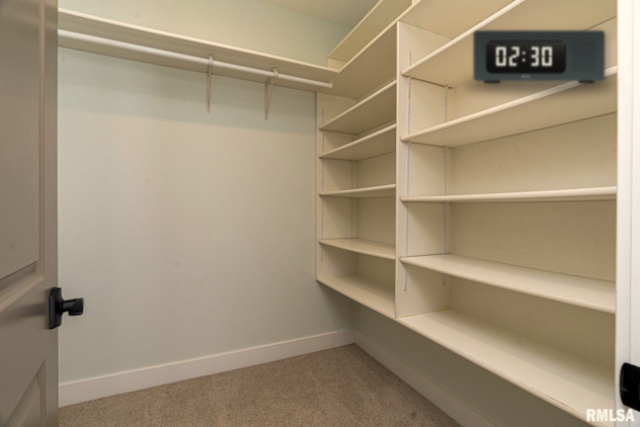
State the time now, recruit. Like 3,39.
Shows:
2,30
